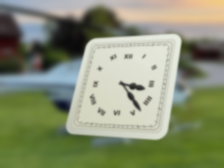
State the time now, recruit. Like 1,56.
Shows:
3,23
